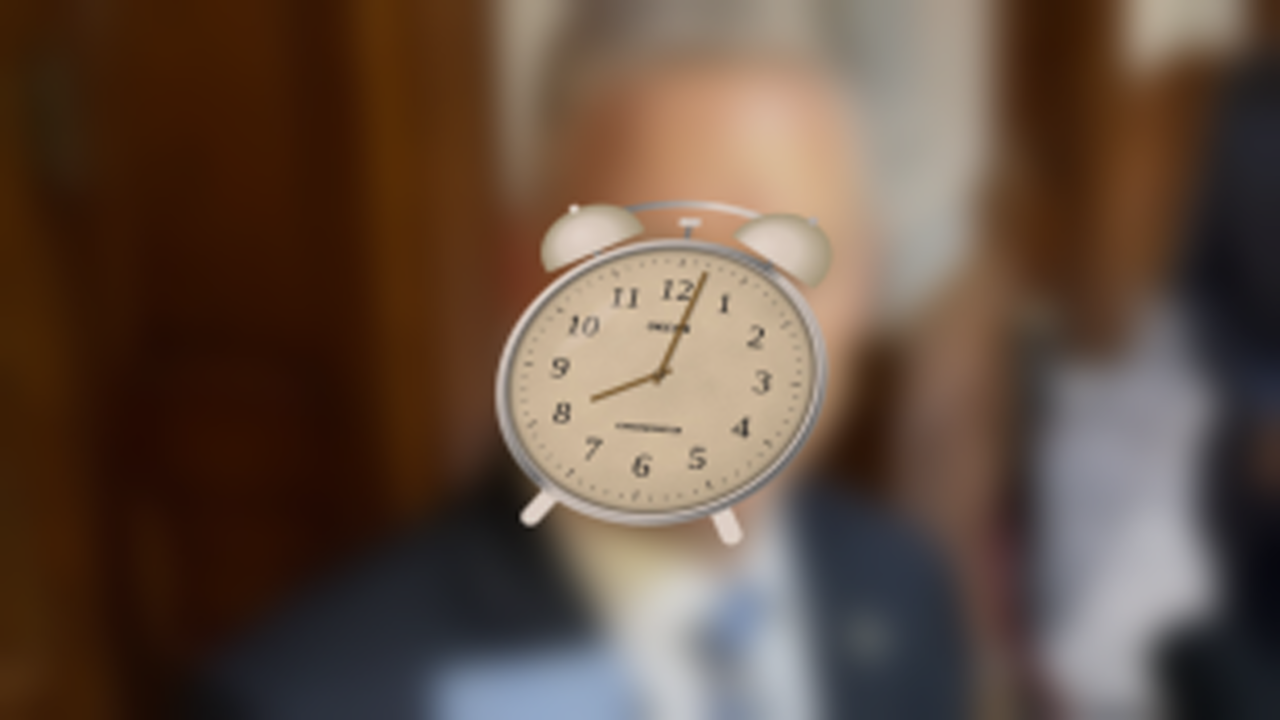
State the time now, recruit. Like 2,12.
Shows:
8,02
